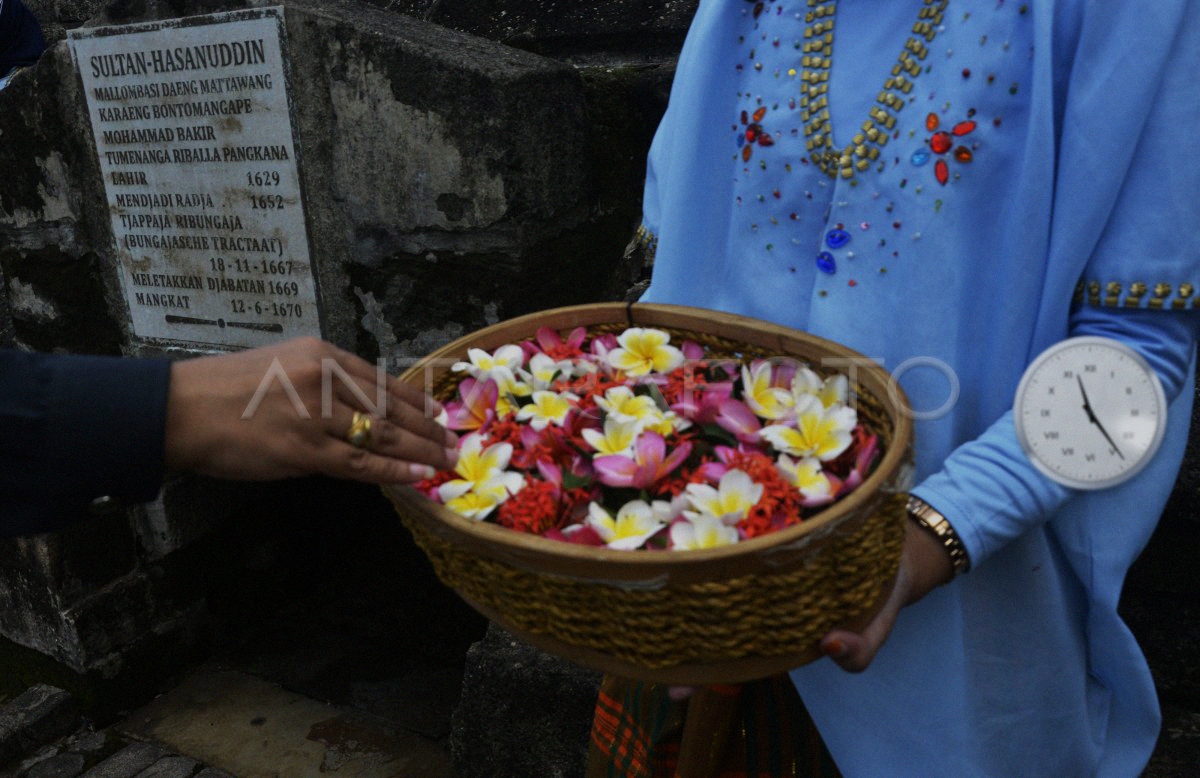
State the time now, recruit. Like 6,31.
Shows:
11,24
